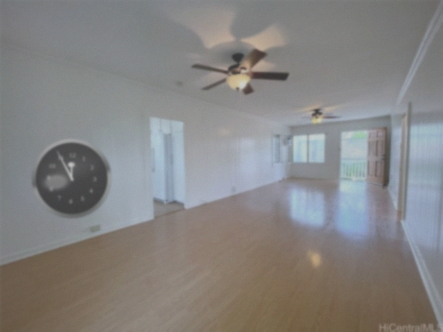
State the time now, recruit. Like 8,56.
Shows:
11,55
